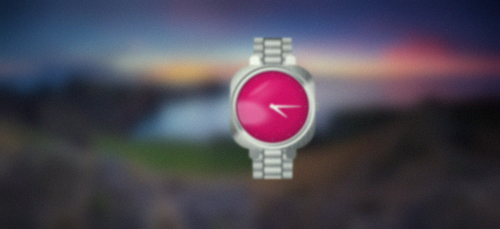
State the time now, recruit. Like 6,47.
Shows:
4,15
